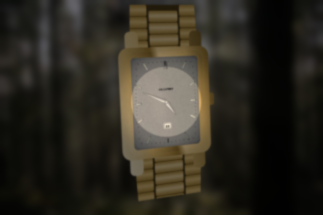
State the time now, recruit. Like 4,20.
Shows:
4,49
